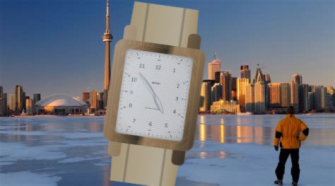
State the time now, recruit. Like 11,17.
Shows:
4,53
